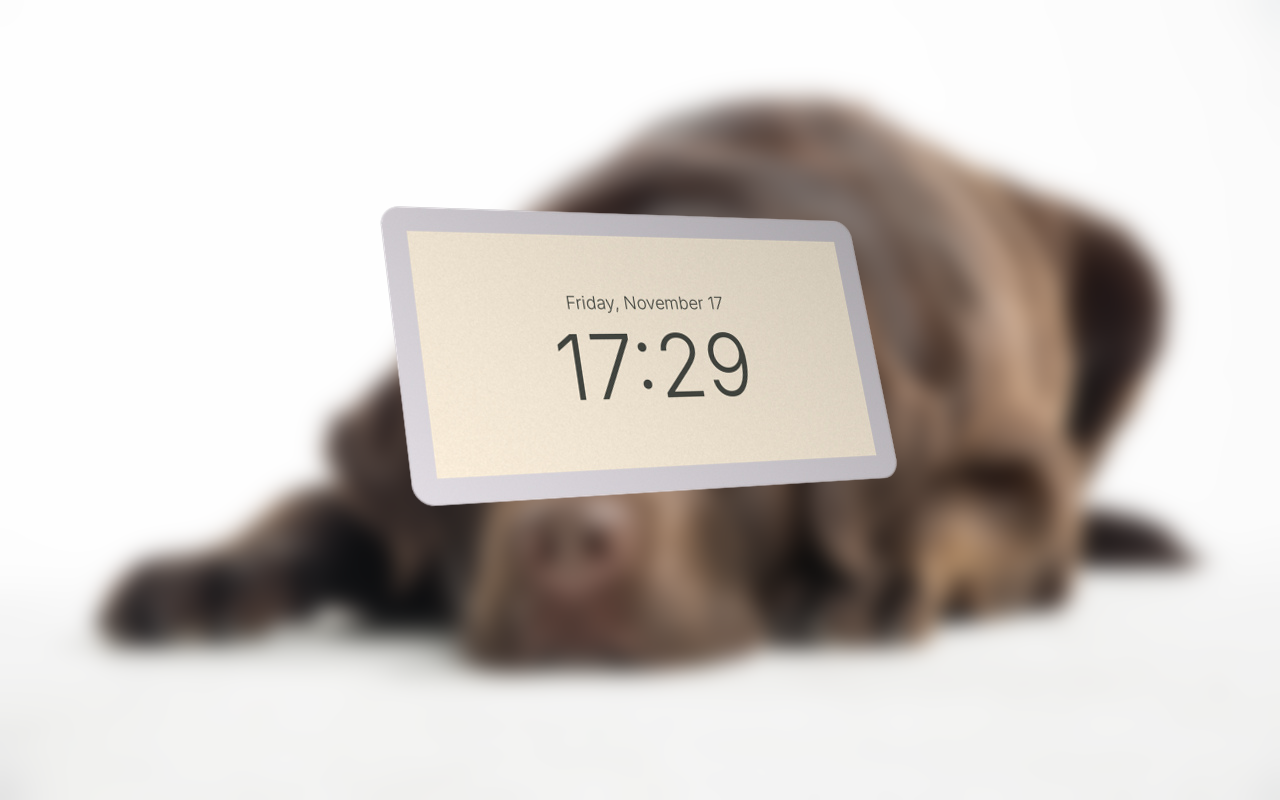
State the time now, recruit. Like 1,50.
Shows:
17,29
